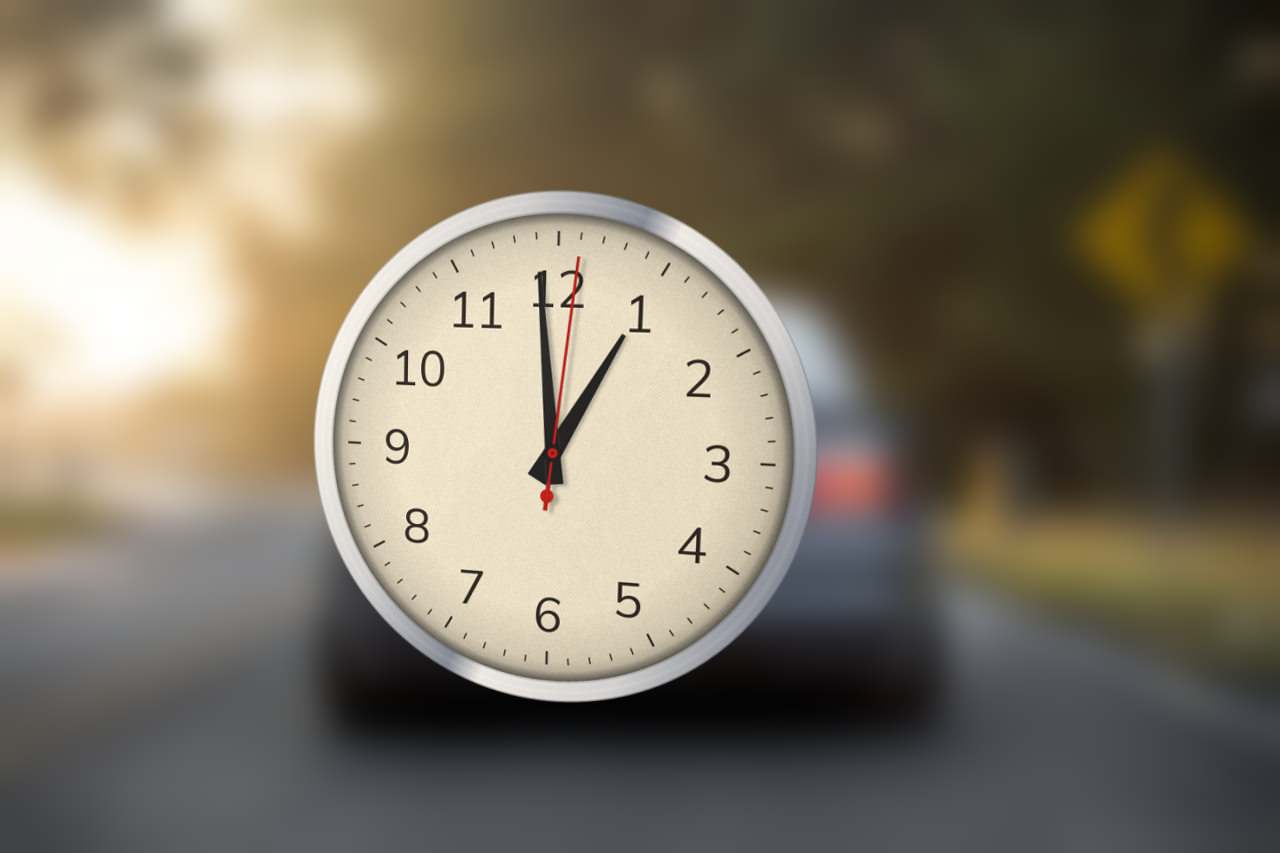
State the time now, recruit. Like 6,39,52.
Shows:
12,59,01
